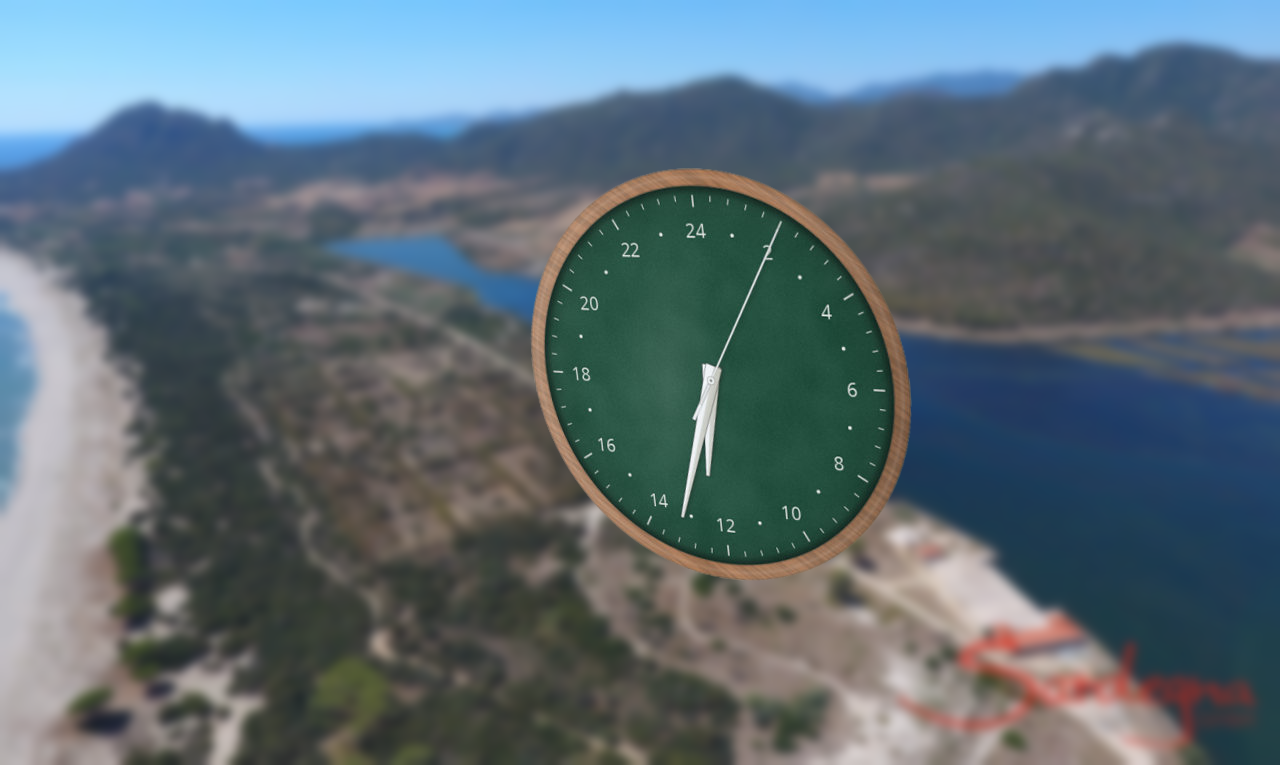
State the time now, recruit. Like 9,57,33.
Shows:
12,33,05
